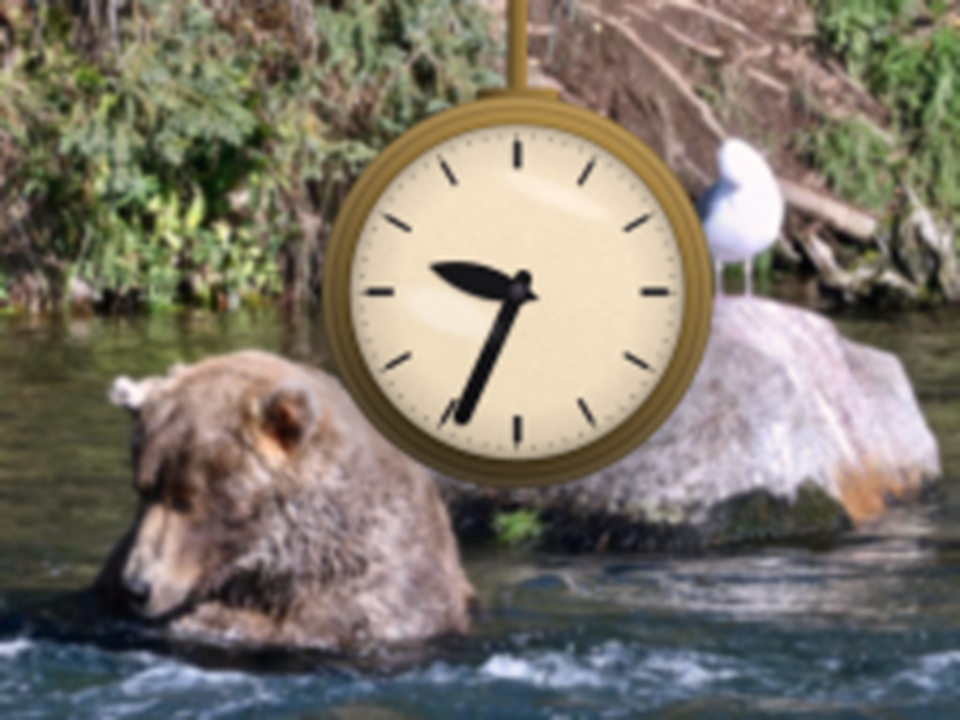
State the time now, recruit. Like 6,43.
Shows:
9,34
